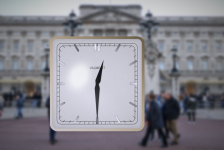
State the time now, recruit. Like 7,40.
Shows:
12,30
